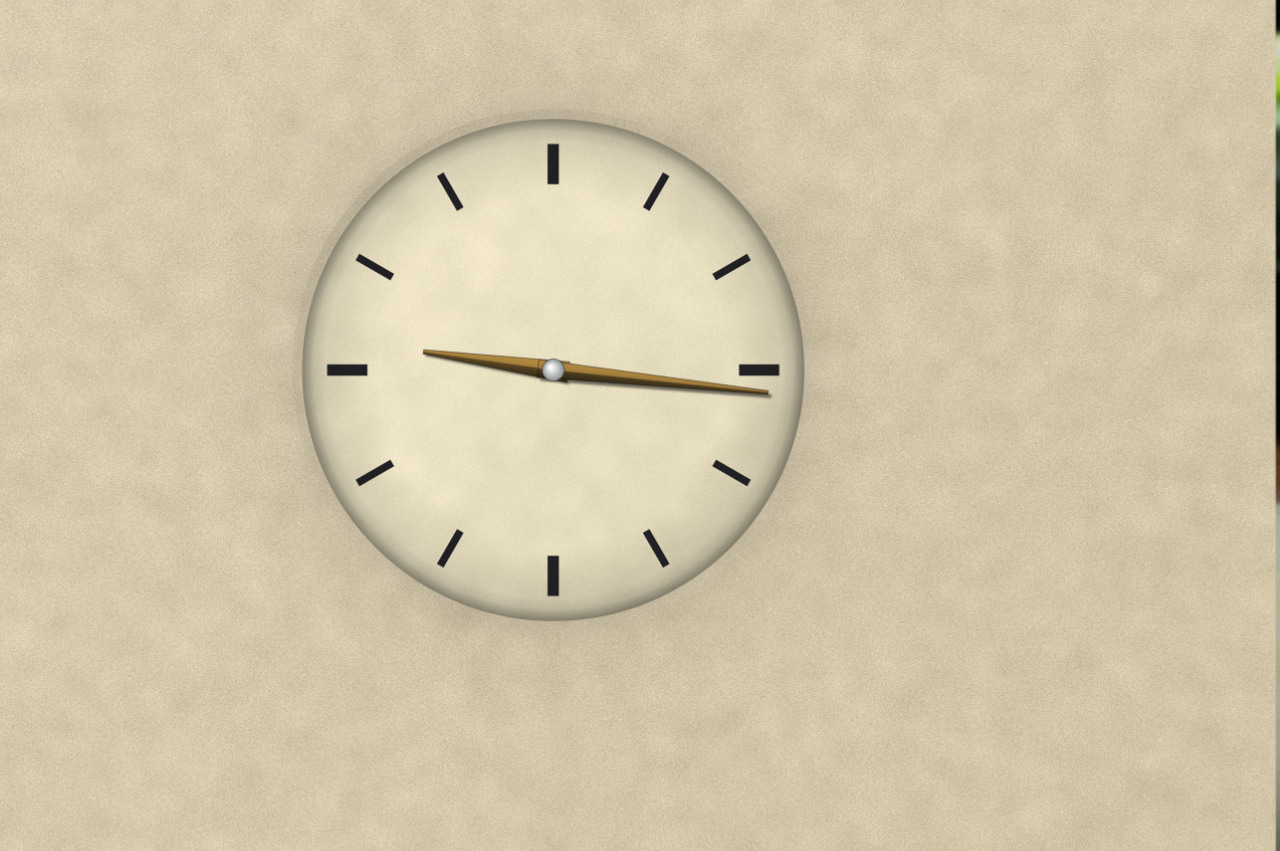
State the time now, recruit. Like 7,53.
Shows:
9,16
